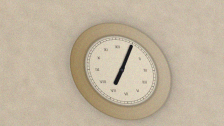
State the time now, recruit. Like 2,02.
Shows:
7,05
